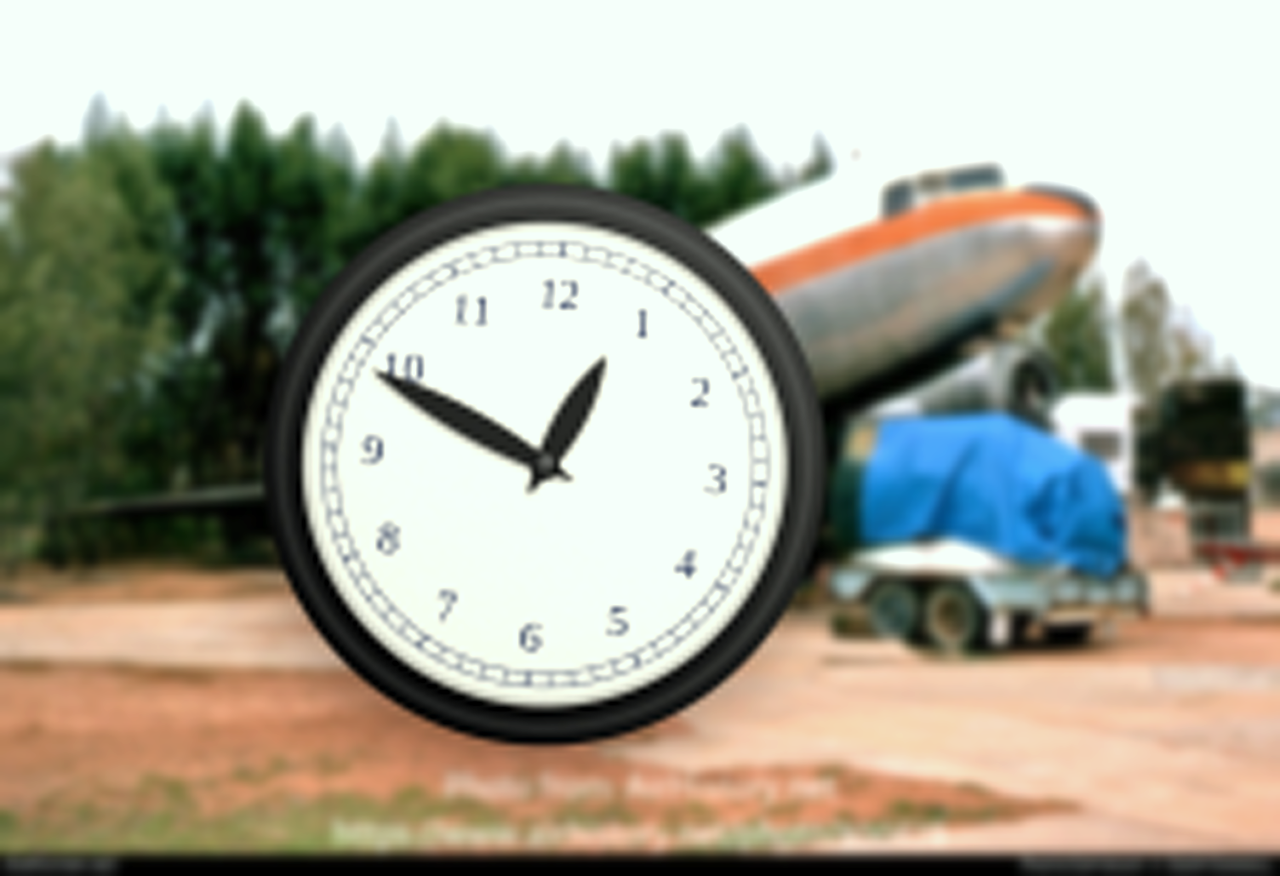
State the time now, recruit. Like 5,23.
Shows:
12,49
